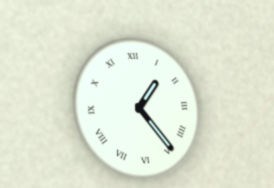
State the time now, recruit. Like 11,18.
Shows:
1,24
